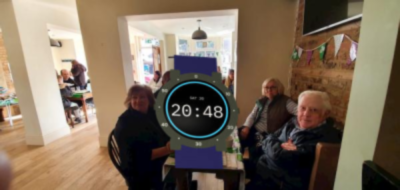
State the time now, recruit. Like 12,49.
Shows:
20,48
